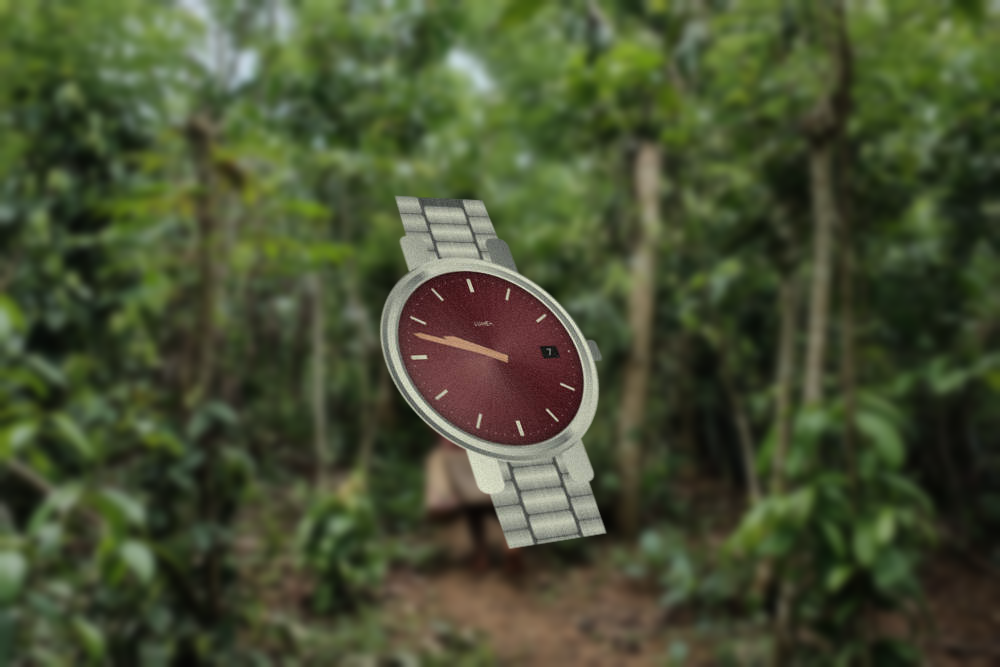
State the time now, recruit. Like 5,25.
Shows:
9,48
